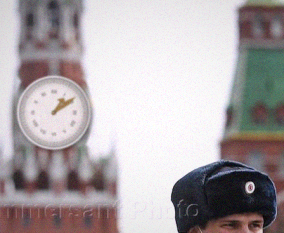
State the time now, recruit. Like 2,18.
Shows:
1,09
